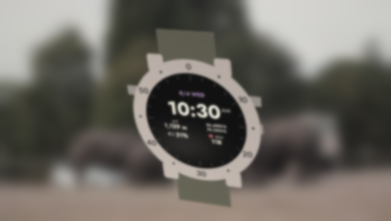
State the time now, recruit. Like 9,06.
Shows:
10,30
